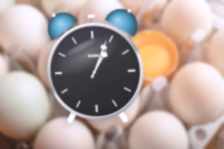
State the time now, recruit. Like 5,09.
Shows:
1,04
